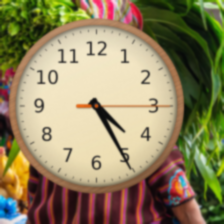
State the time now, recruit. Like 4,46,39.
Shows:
4,25,15
